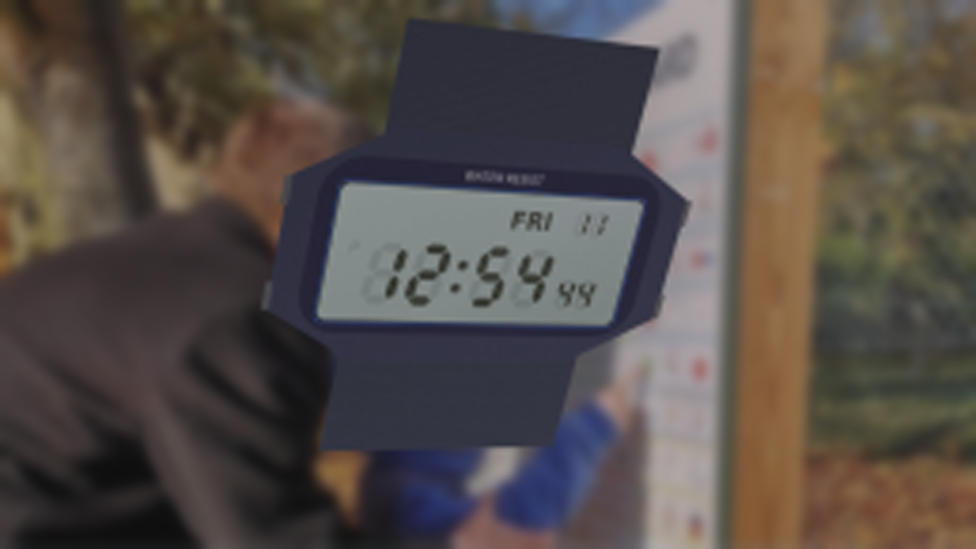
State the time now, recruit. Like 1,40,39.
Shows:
12,54,44
